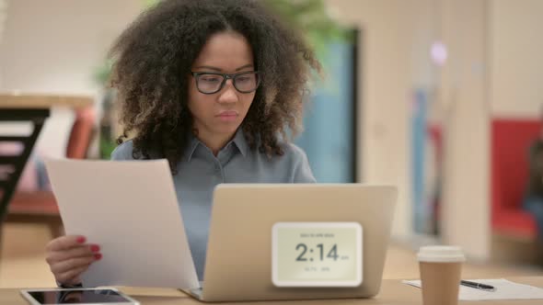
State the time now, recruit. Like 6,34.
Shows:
2,14
